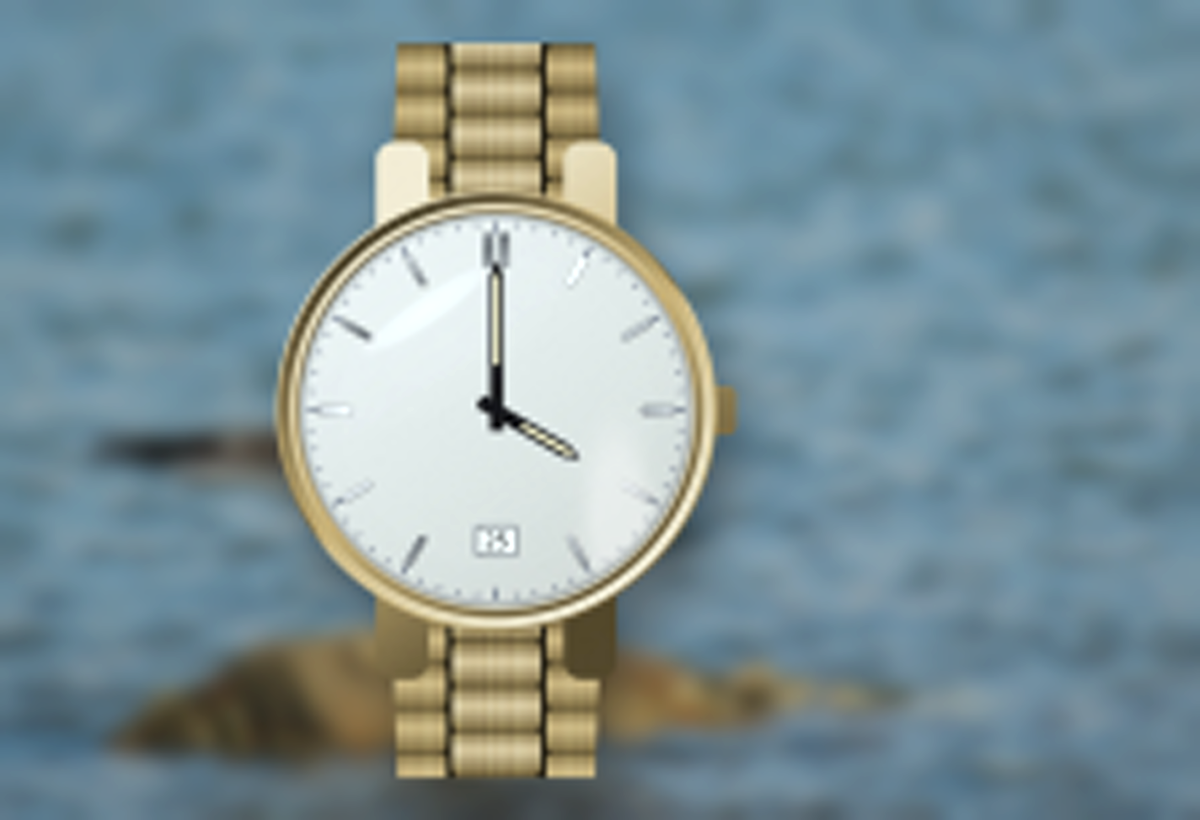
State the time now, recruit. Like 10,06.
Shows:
4,00
